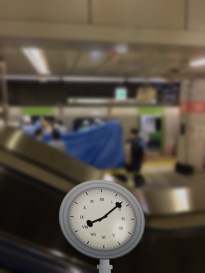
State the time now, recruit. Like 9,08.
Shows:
8,08
